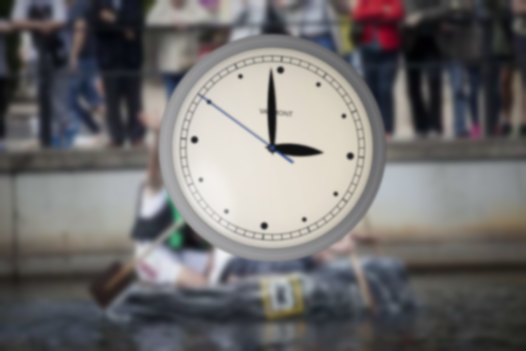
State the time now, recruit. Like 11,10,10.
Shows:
2,58,50
